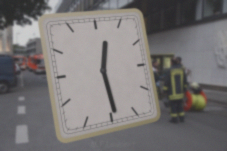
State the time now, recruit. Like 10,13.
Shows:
12,29
